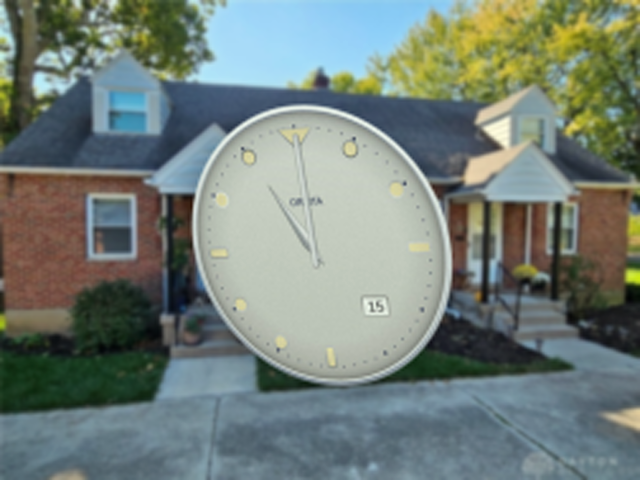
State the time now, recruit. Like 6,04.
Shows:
11,00
